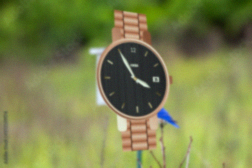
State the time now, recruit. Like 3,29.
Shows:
3,55
